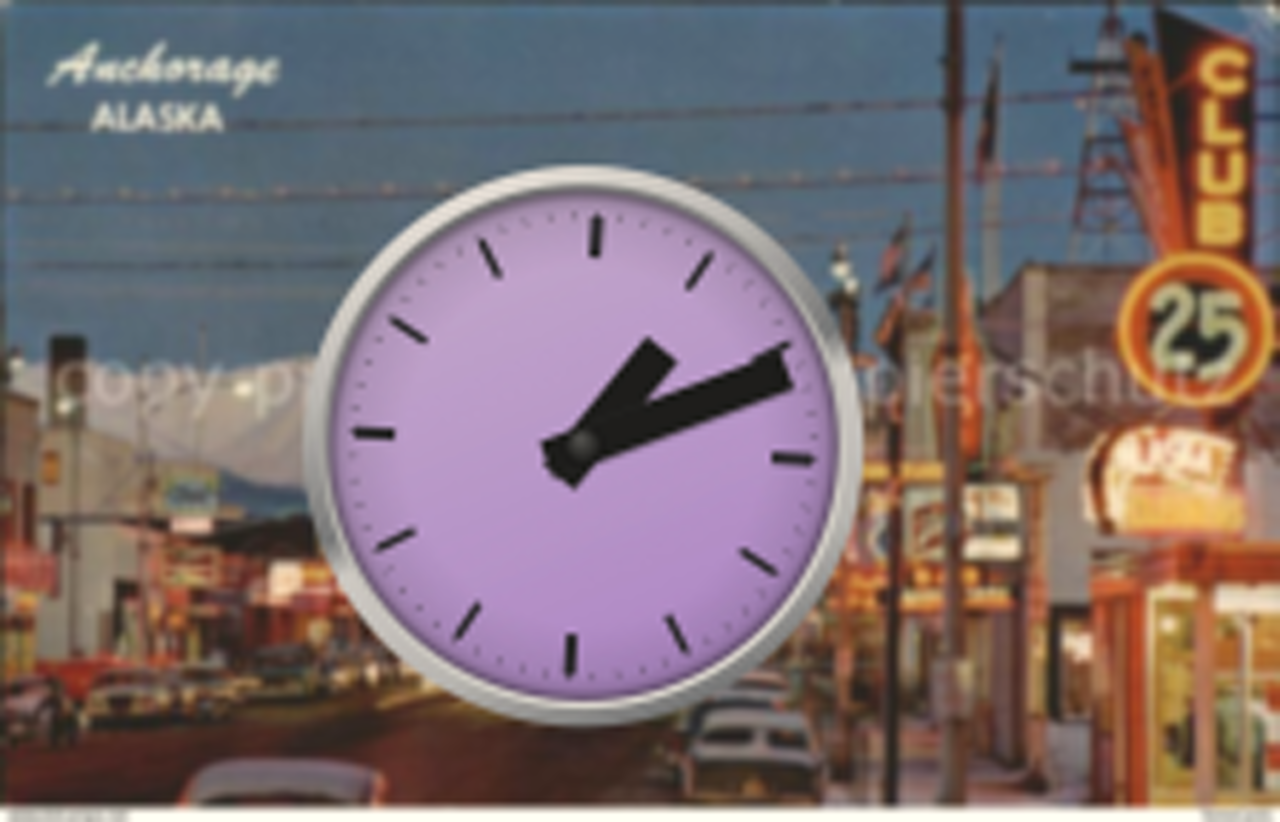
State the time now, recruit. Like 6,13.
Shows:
1,11
